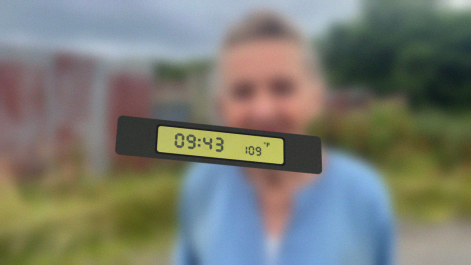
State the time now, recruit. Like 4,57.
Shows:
9,43
